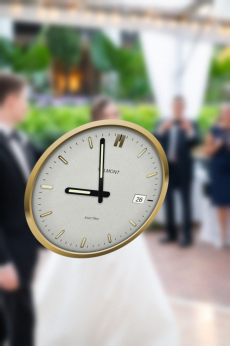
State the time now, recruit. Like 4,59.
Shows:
8,57
